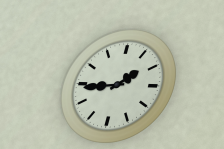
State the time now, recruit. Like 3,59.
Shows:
1,44
